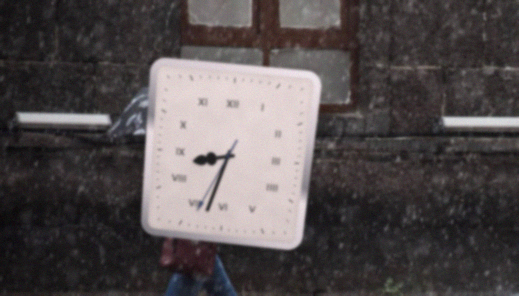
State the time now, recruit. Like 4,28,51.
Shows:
8,32,34
